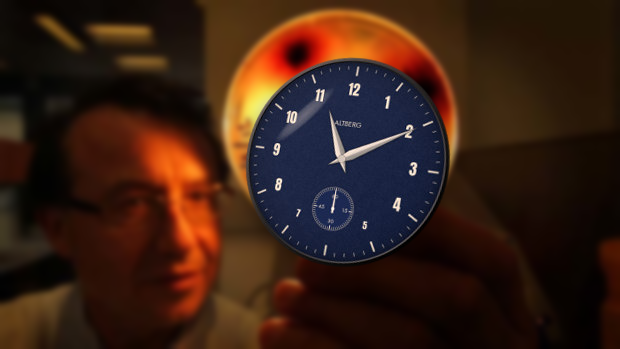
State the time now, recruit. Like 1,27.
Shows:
11,10
